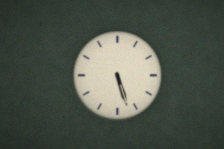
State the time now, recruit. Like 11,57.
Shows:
5,27
